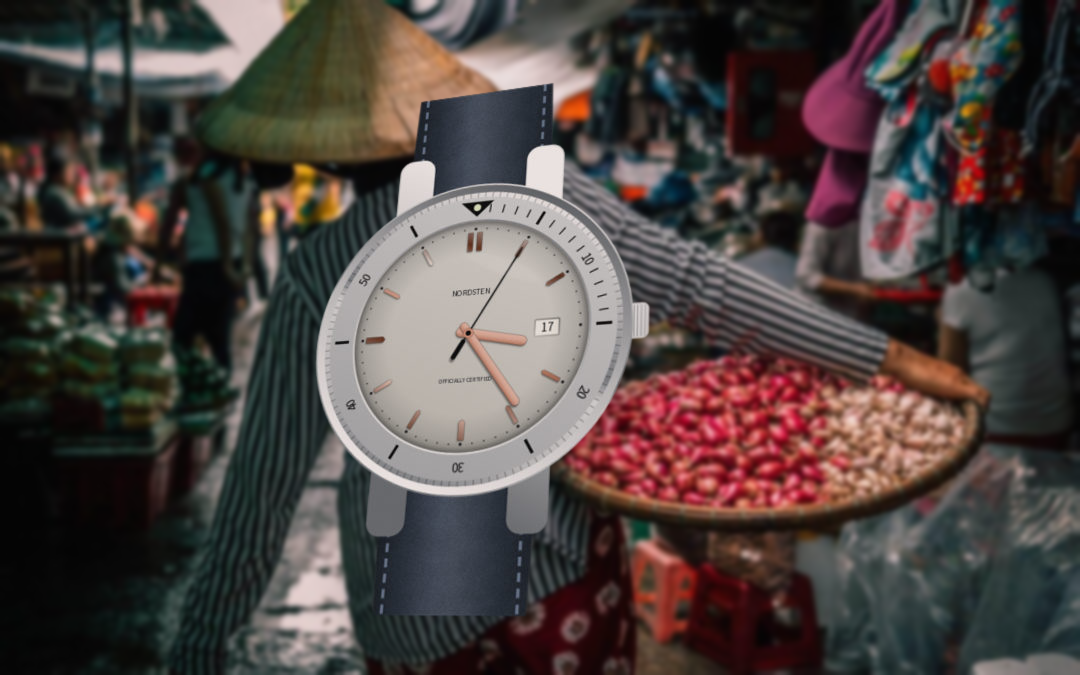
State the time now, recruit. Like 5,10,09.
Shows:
3,24,05
